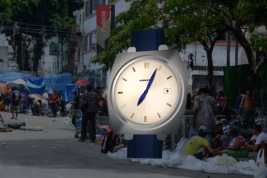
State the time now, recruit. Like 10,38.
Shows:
7,04
